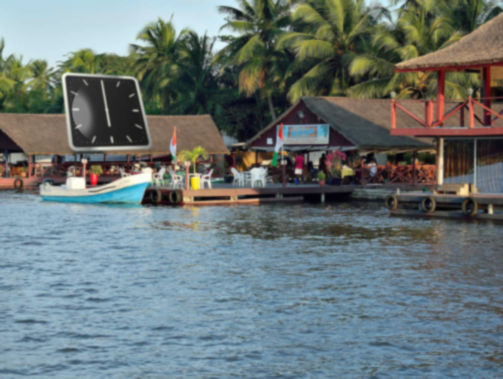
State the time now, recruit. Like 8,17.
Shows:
6,00
